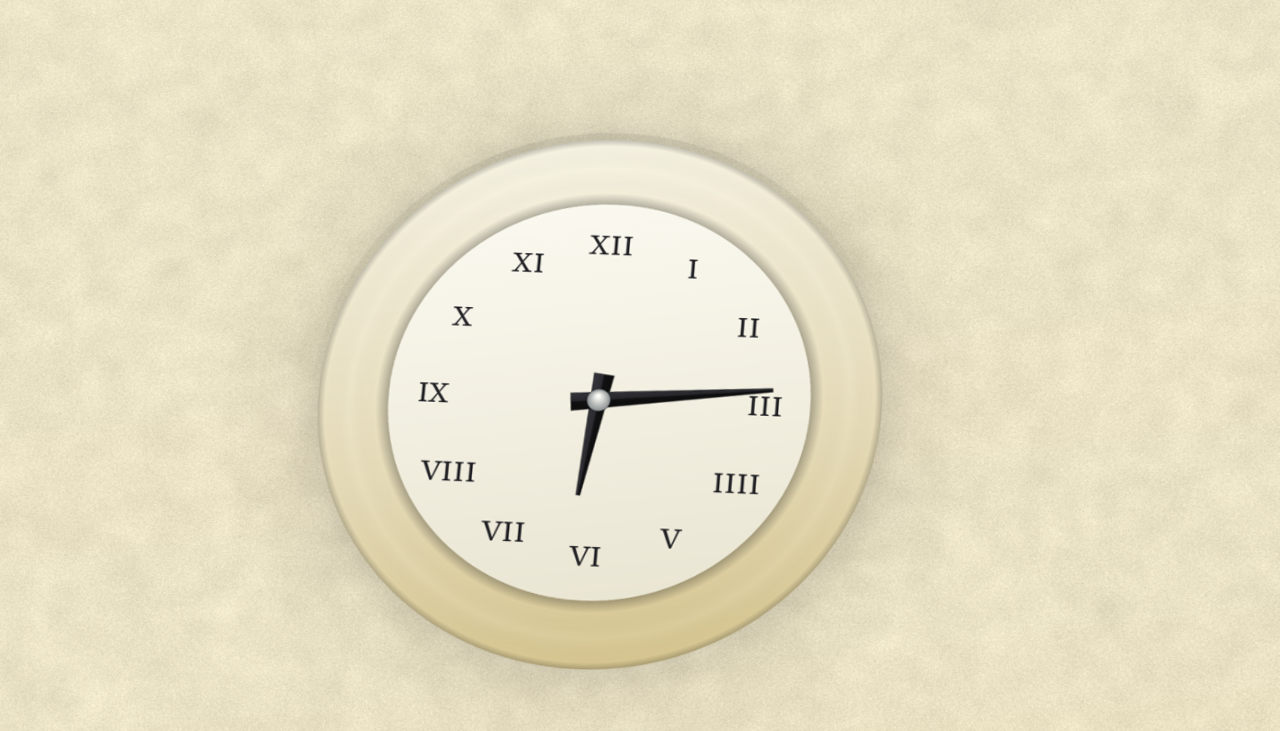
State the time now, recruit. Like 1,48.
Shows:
6,14
